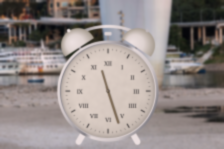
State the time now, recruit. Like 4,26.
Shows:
11,27
